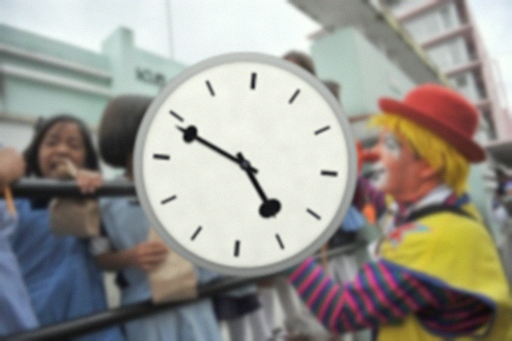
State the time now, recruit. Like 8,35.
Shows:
4,49
